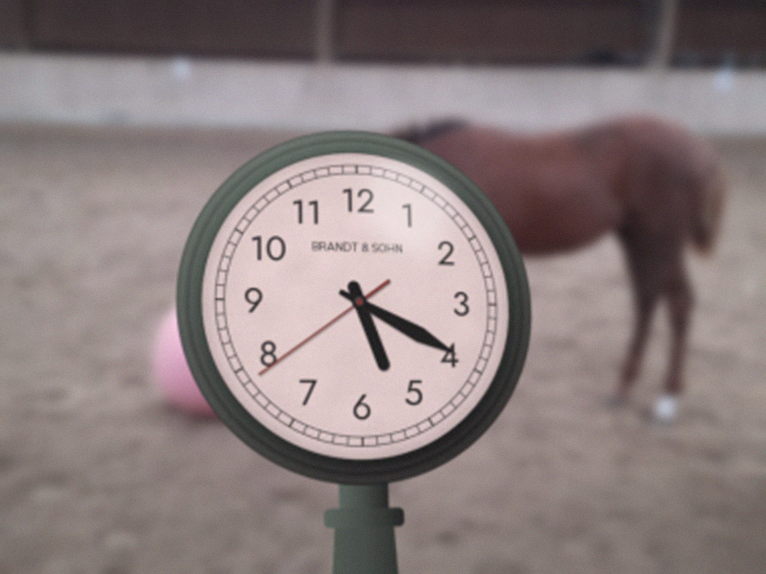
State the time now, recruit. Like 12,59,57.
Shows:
5,19,39
